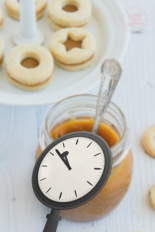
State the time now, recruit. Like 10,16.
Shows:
10,52
